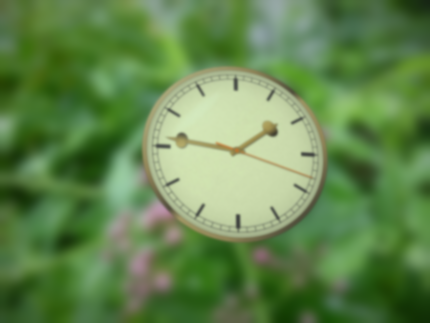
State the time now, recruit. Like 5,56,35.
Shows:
1,46,18
